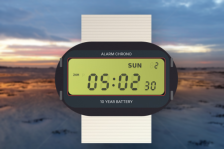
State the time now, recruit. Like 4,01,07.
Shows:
5,02,30
